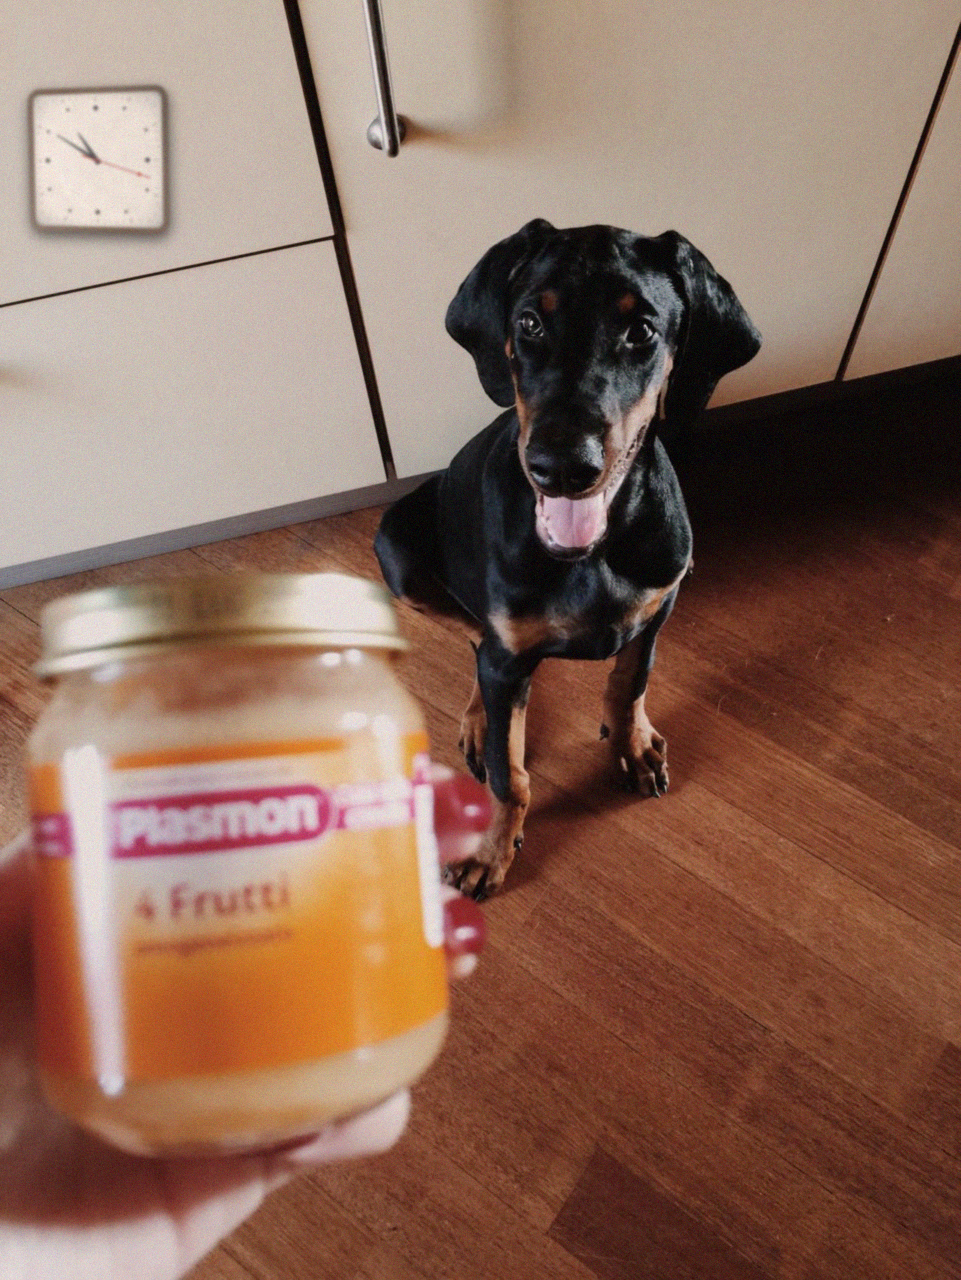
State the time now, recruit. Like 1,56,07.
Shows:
10,50,18
